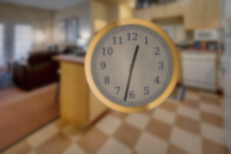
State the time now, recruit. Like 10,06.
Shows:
12,32
